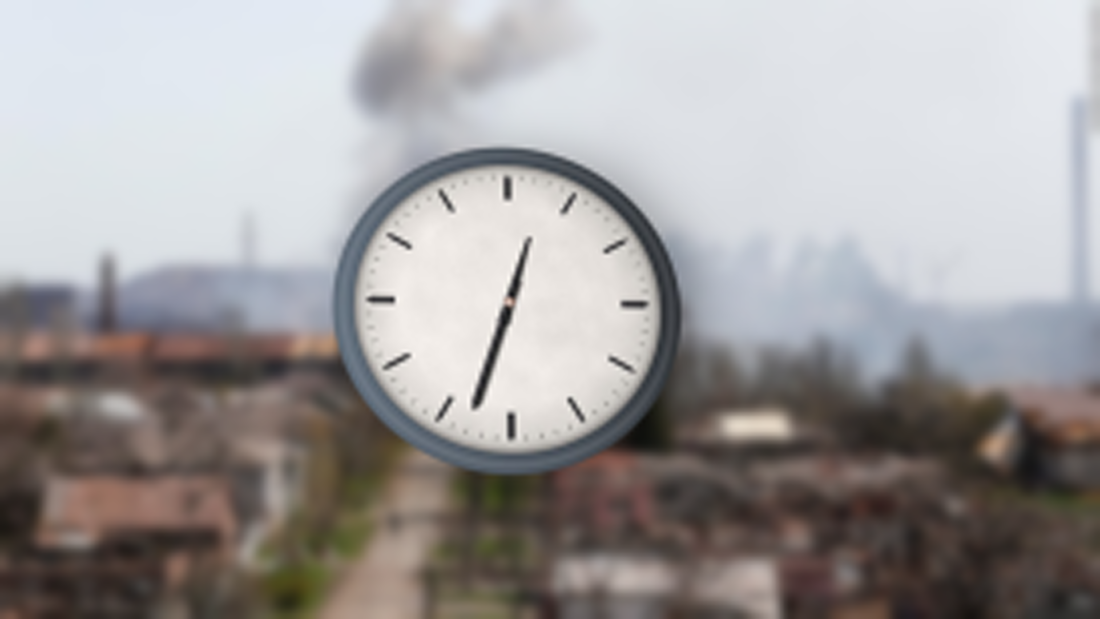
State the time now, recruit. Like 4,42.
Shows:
12,33
